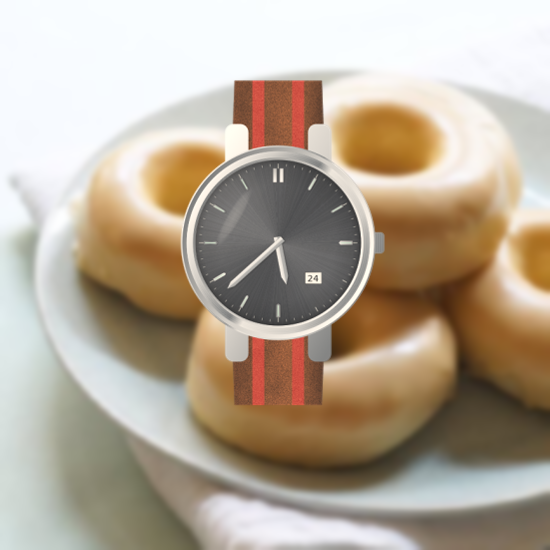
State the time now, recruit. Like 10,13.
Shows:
5,38
